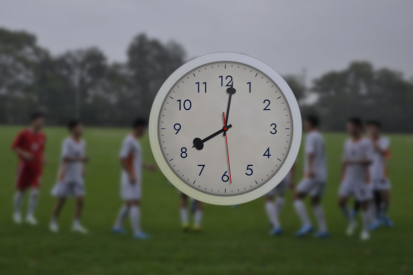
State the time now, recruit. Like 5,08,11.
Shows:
8,01,29
